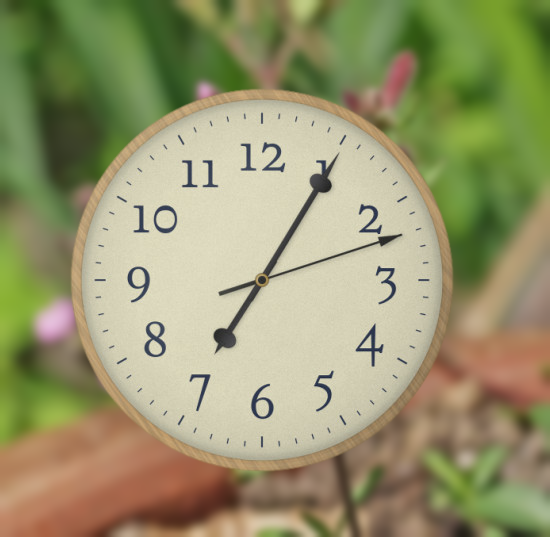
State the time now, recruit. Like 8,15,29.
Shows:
7,05,12
